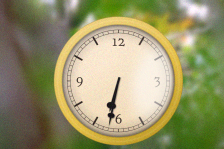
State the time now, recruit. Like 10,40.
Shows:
6,32
